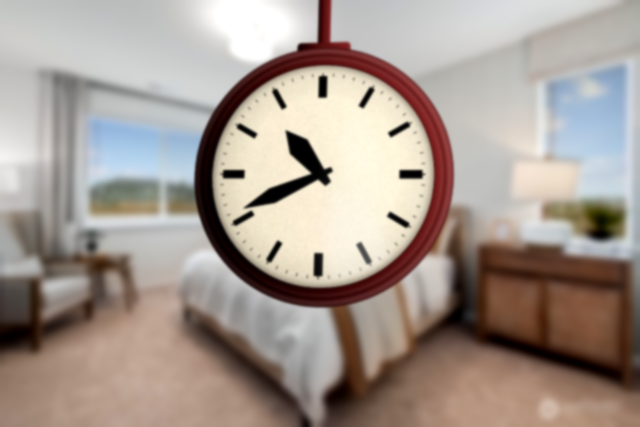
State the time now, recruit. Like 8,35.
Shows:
10,41
